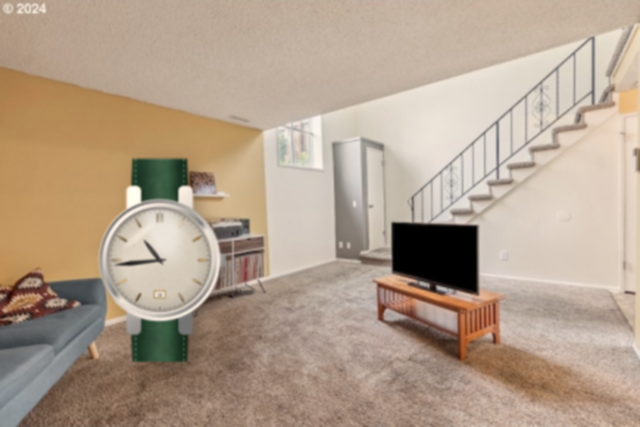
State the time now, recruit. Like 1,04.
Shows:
10,44
